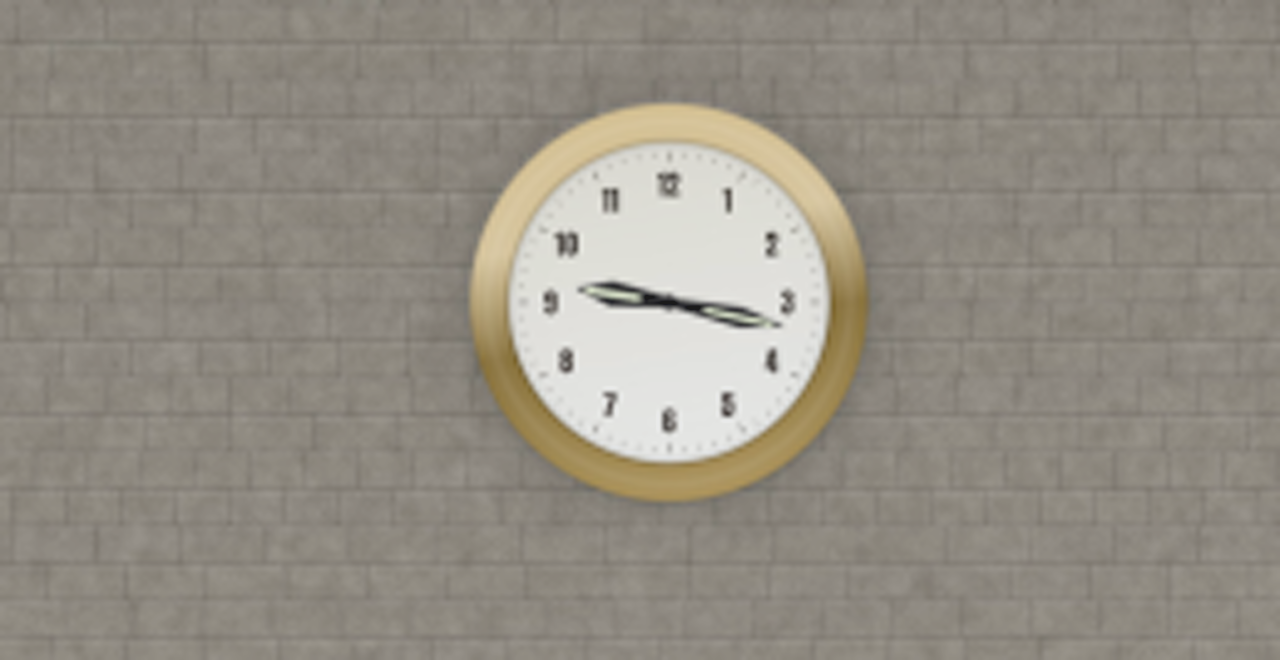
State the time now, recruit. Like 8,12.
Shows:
9,17
